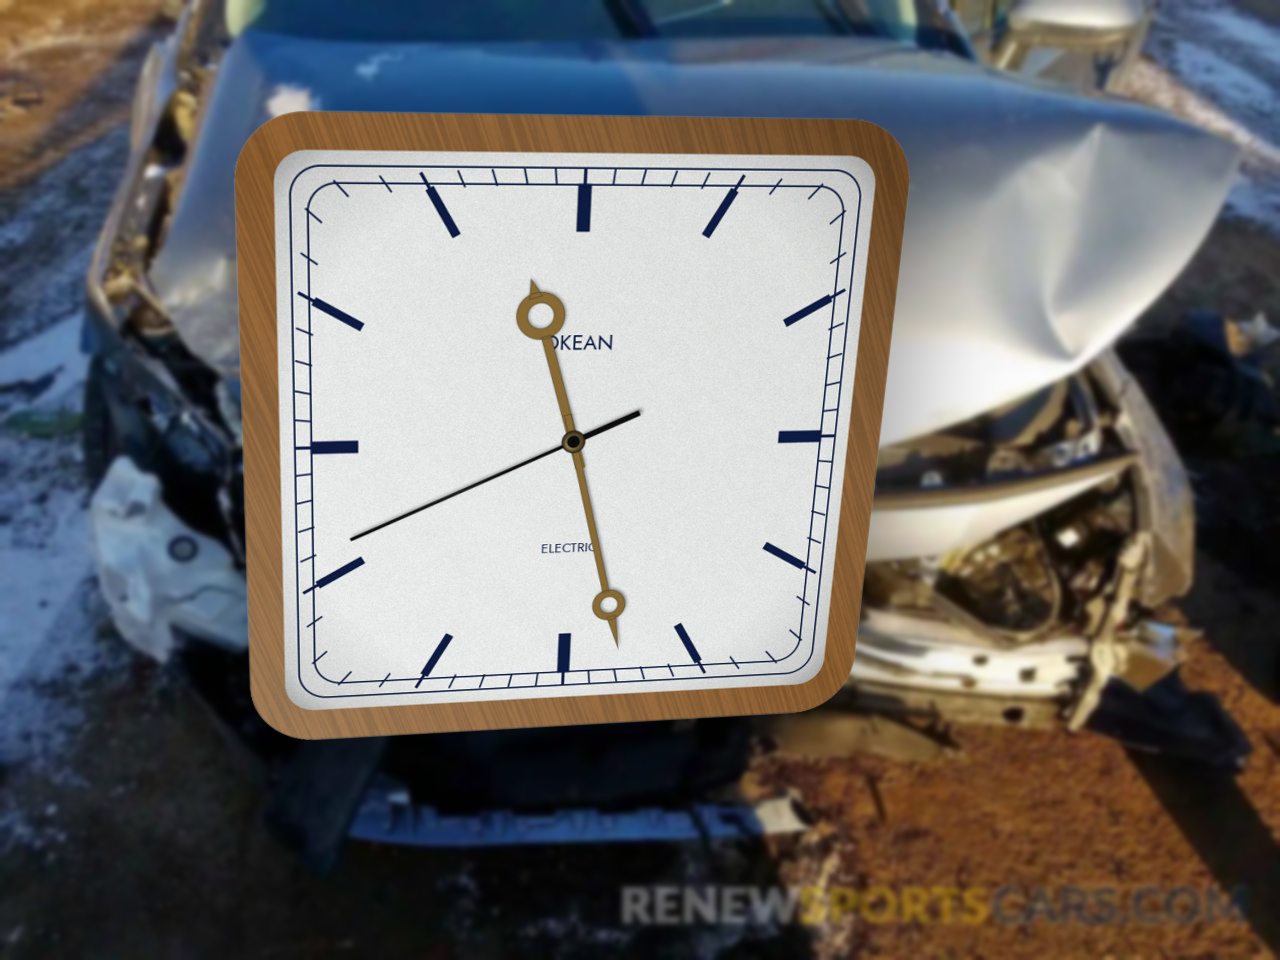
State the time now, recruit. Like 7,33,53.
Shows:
11,27,41
